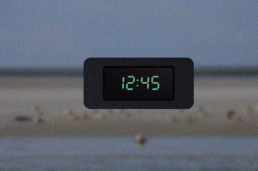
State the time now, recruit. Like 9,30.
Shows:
12,45
